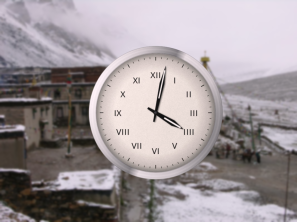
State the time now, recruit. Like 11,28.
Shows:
4,02
